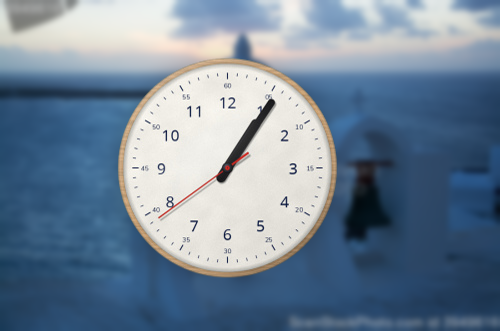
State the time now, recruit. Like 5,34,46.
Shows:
1,05,39
